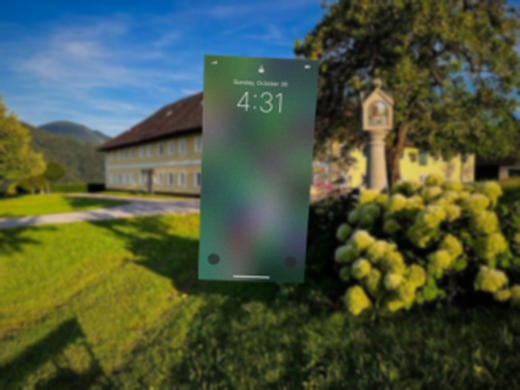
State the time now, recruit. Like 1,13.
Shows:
4,31
